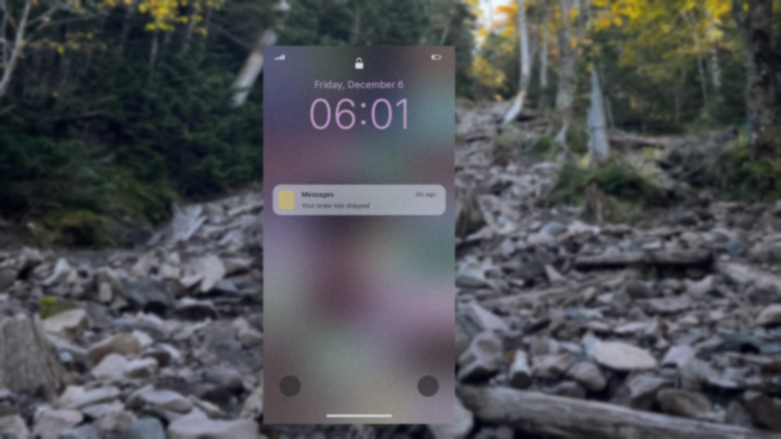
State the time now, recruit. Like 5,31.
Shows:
6,01
